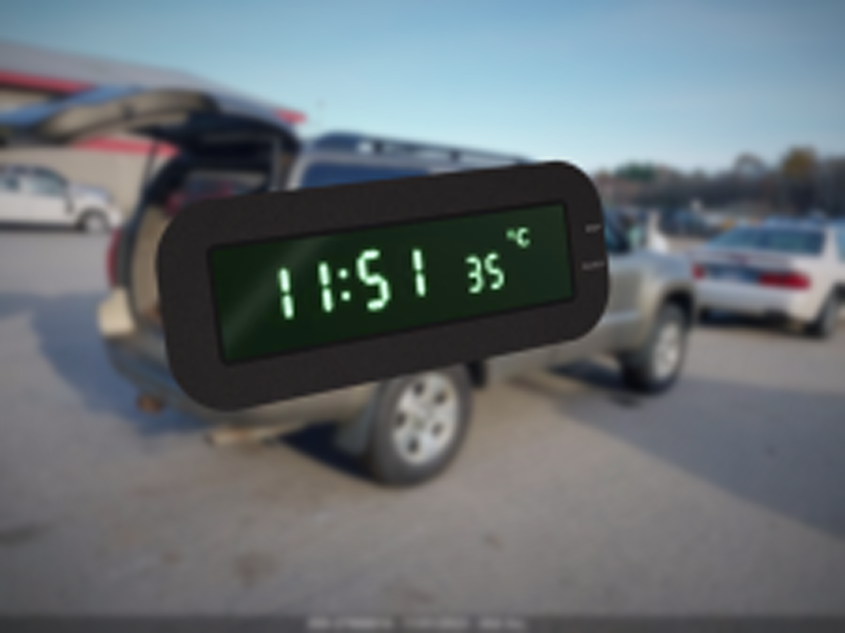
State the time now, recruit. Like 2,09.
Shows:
11,51
